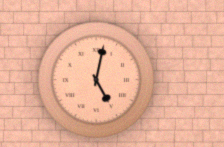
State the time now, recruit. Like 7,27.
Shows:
5,02
